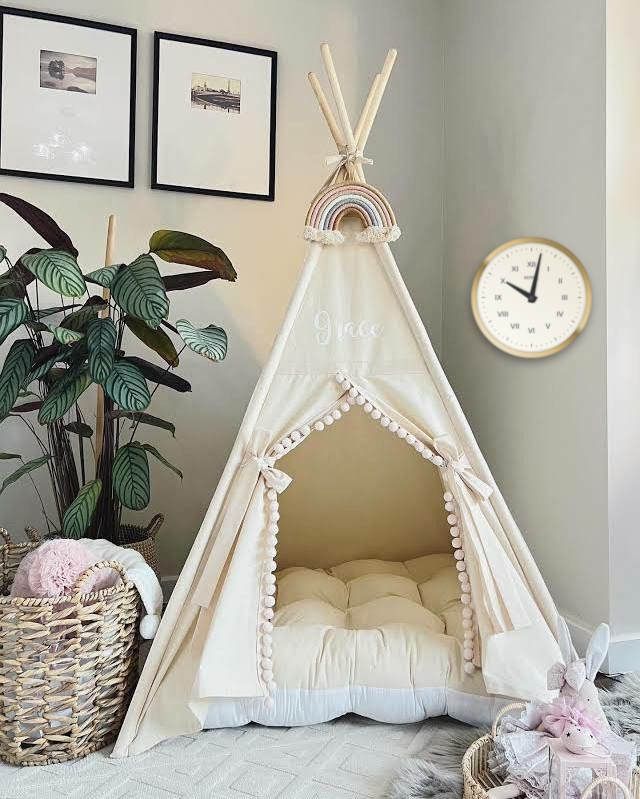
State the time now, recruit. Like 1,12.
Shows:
10,02
